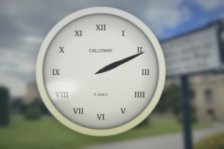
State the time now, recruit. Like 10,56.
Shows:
2,11
